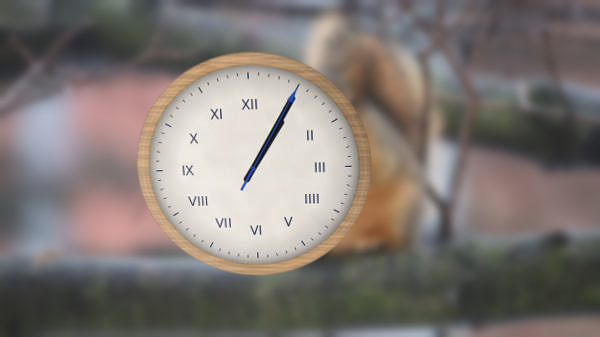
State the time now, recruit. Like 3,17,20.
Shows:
1,05,05
